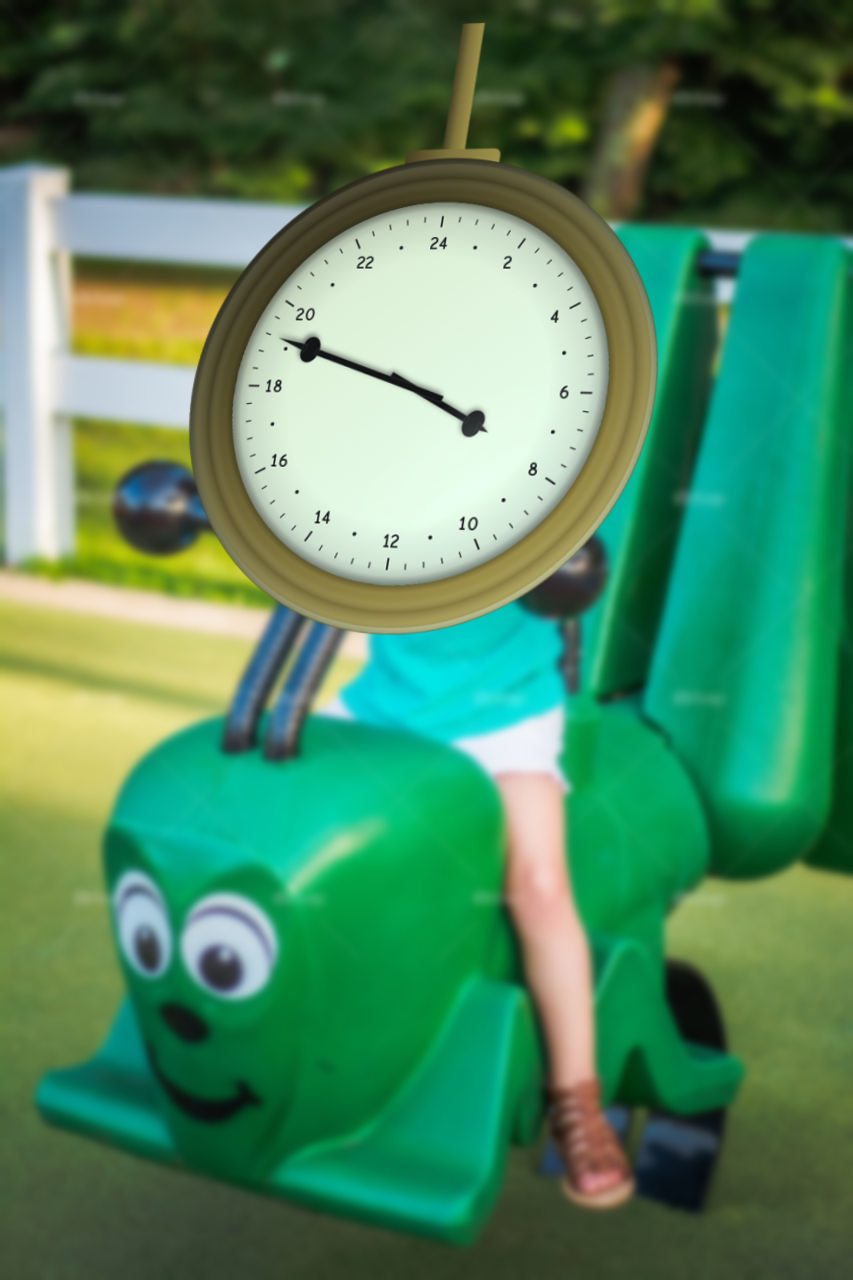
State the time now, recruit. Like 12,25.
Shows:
7,48
